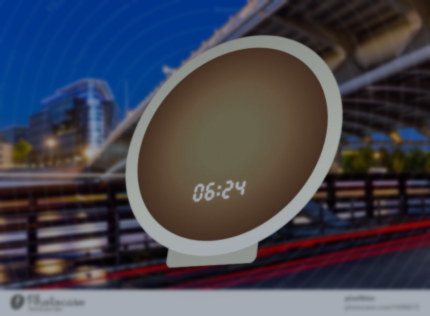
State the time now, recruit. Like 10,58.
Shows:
6,24
